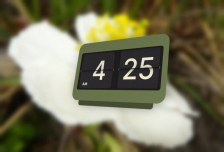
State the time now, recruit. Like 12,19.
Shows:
4,25
